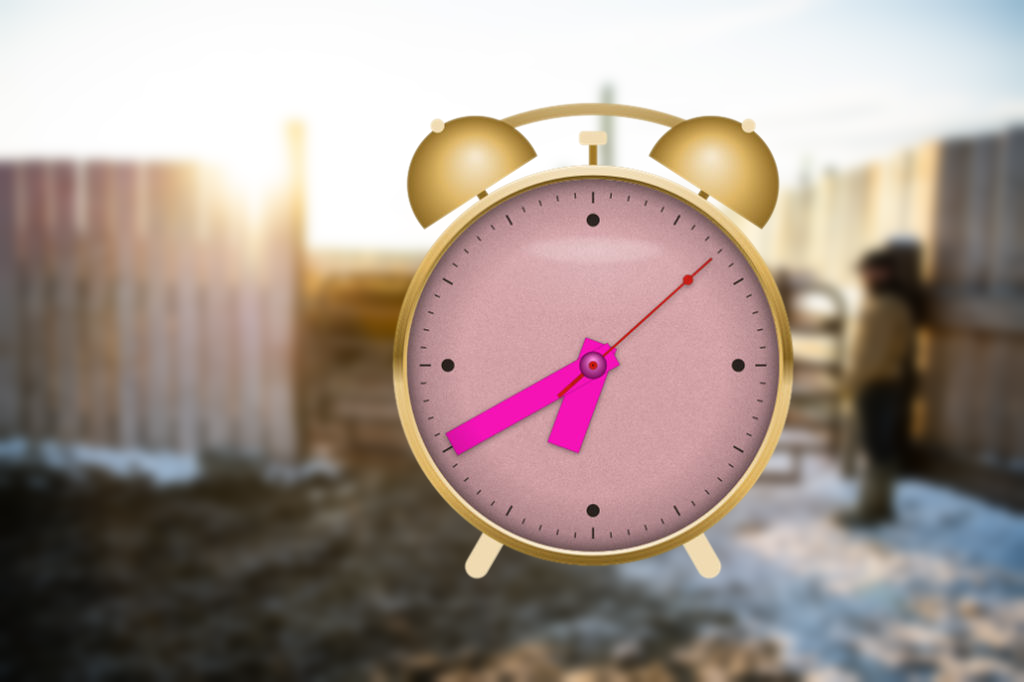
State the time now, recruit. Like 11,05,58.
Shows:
6,40,08
